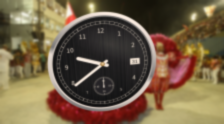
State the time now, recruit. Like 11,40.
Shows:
9,39
